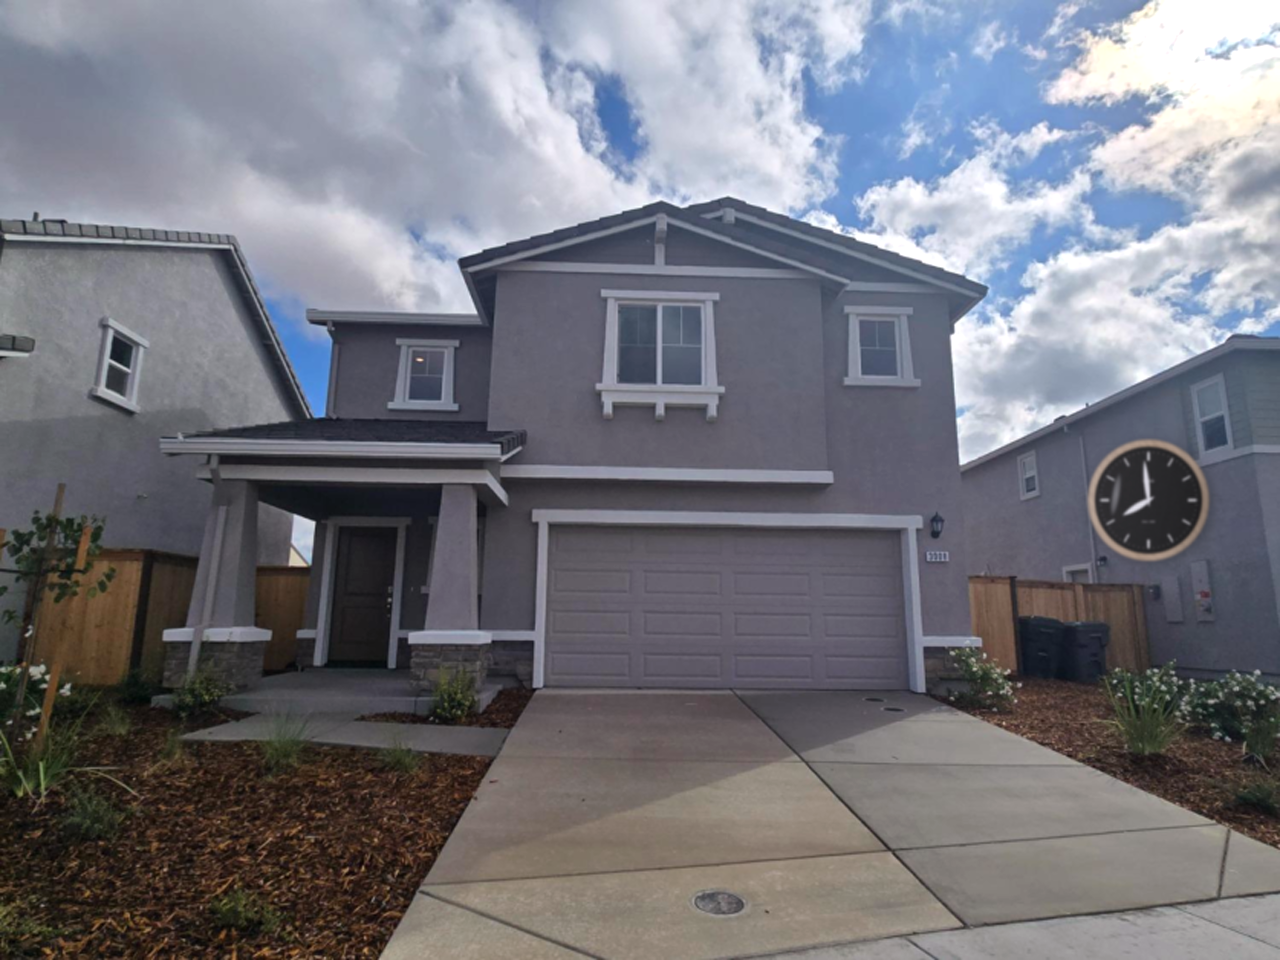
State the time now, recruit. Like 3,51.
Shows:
7,59
